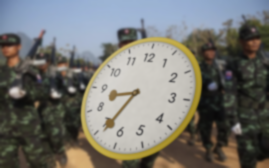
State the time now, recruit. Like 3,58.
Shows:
8,34
